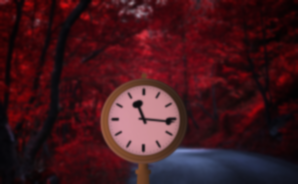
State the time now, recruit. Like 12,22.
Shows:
11,16
